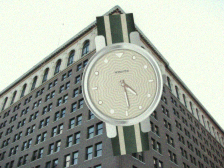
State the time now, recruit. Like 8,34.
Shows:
4,29
